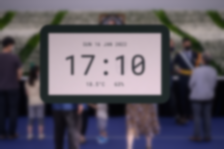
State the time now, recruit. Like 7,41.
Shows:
17,10
